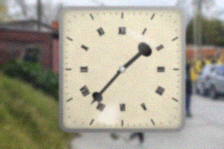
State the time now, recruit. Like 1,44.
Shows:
1,37
